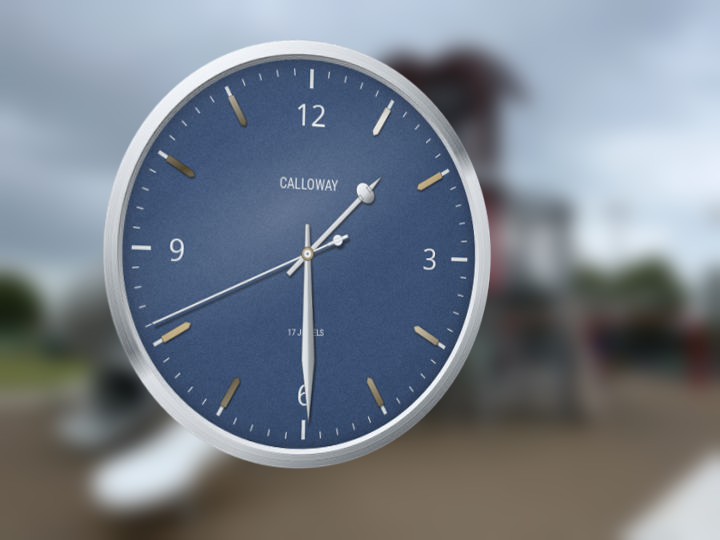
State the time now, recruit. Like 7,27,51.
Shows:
1,29,41
